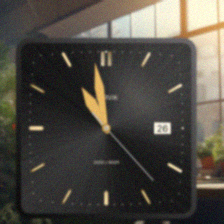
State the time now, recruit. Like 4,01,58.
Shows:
10,58,23
